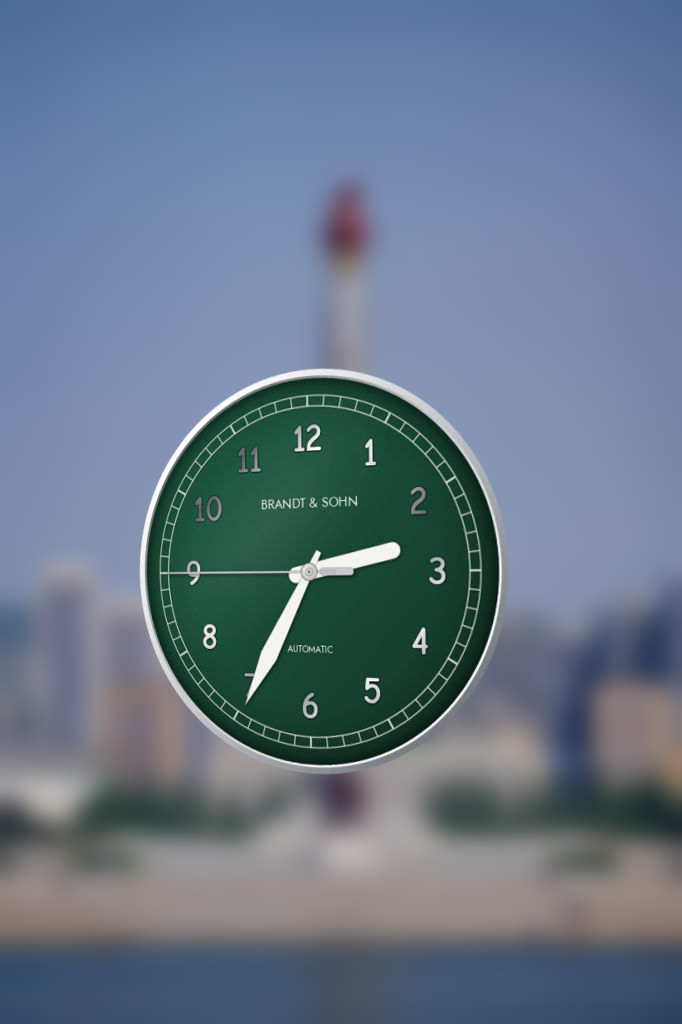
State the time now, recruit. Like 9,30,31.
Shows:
2,34,45
